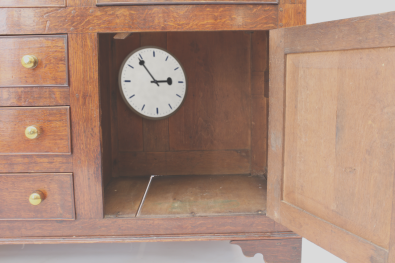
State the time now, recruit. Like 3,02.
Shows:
2,54
